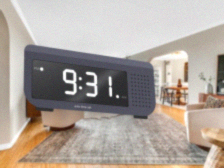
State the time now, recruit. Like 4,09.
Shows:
9,31
